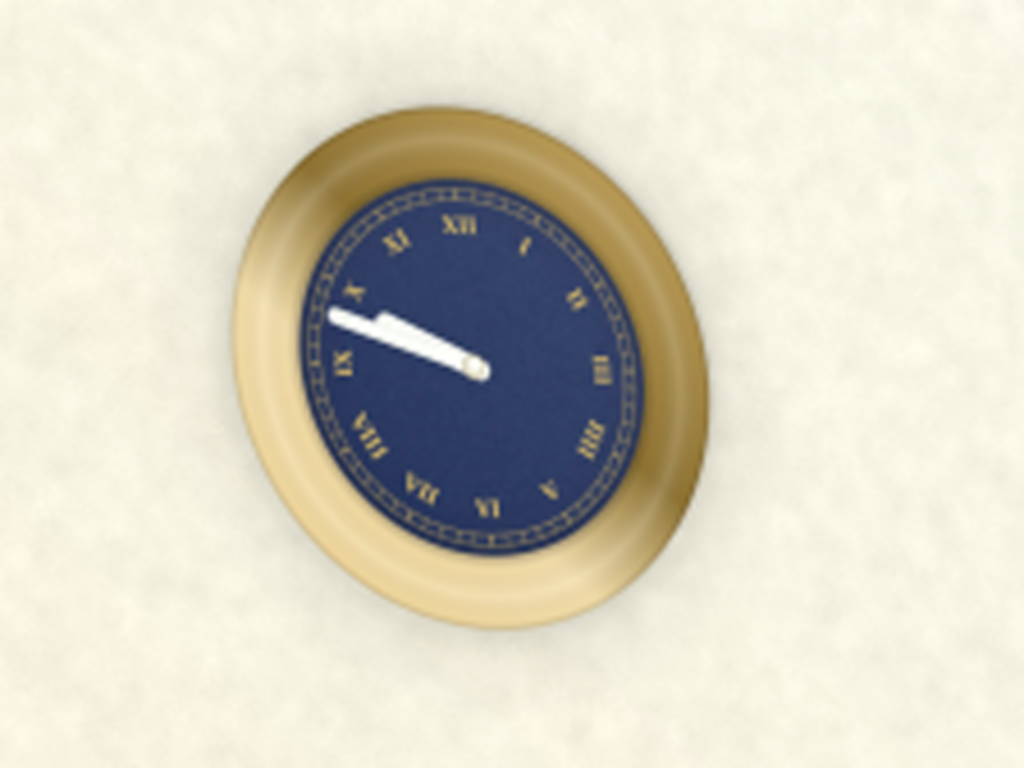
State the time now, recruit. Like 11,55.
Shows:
9,48
